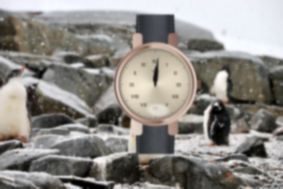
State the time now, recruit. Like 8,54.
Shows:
12,01
